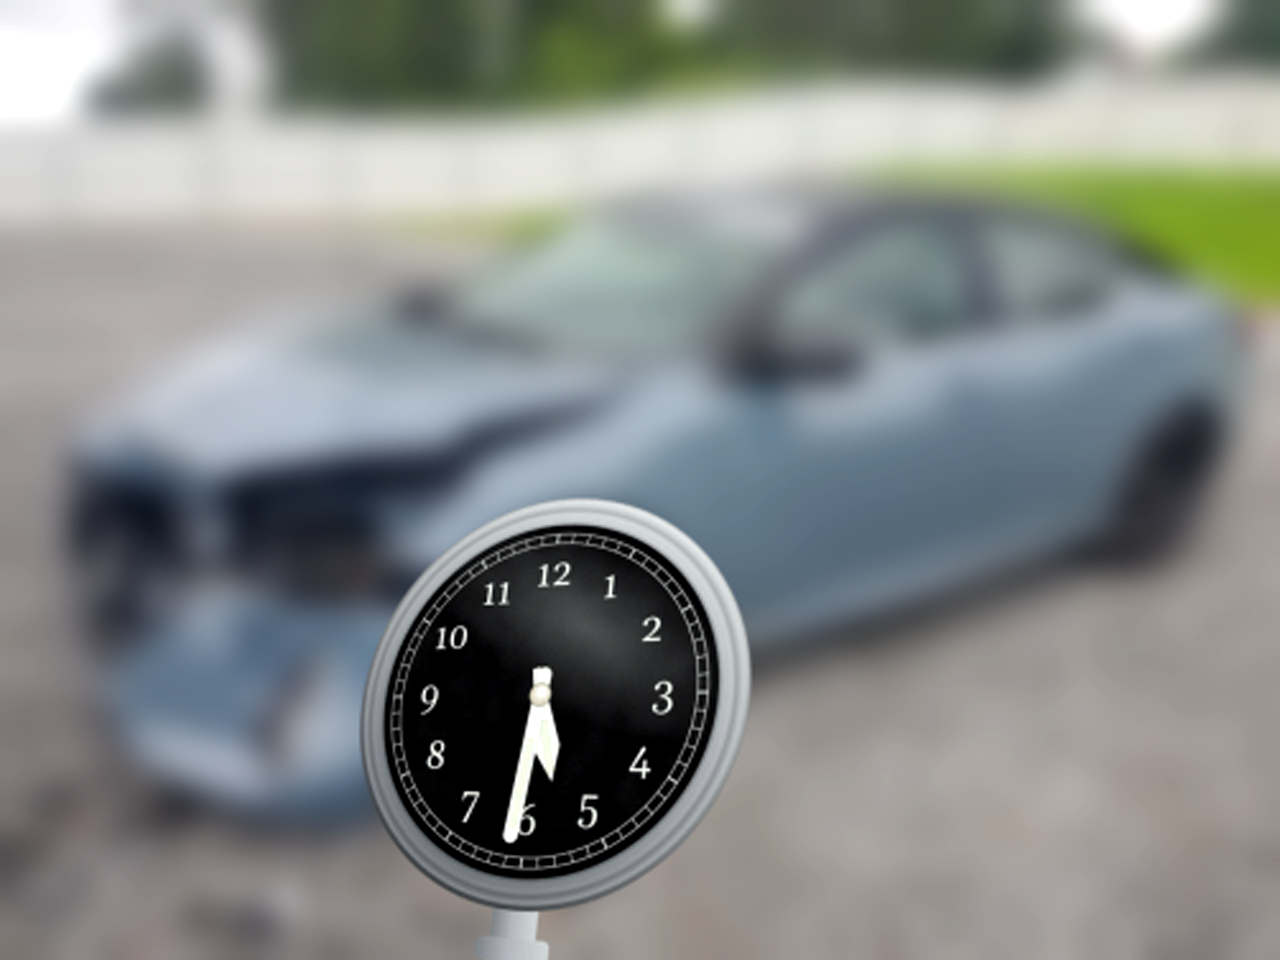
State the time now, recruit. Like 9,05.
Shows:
5,31
